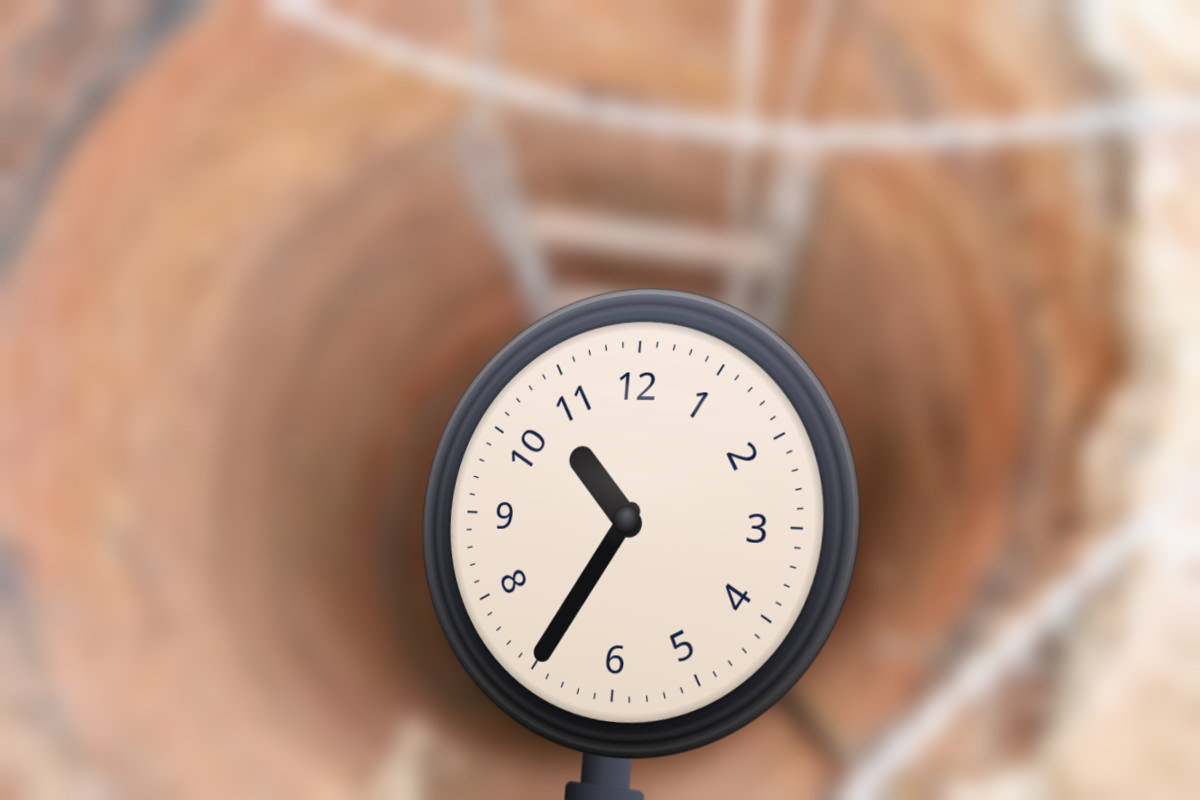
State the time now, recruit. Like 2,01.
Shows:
10,35
